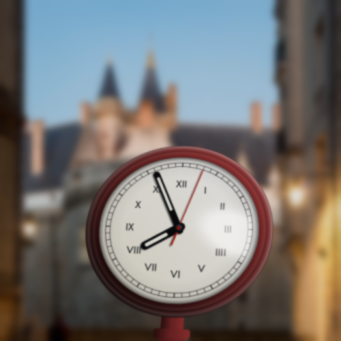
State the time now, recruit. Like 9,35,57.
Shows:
7,56,03
